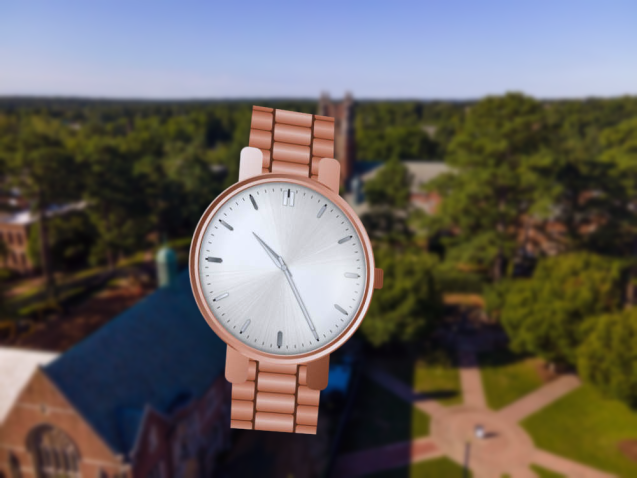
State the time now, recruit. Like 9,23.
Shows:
10,25
